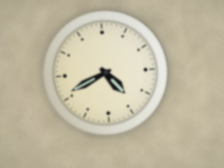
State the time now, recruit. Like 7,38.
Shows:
4,41
